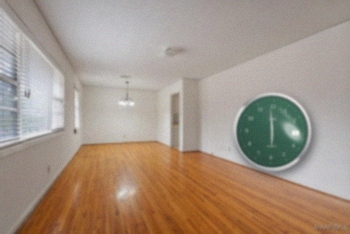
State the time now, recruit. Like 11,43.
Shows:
5,59
